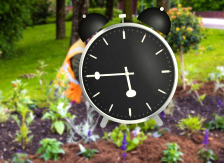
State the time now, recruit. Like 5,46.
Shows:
5,45
